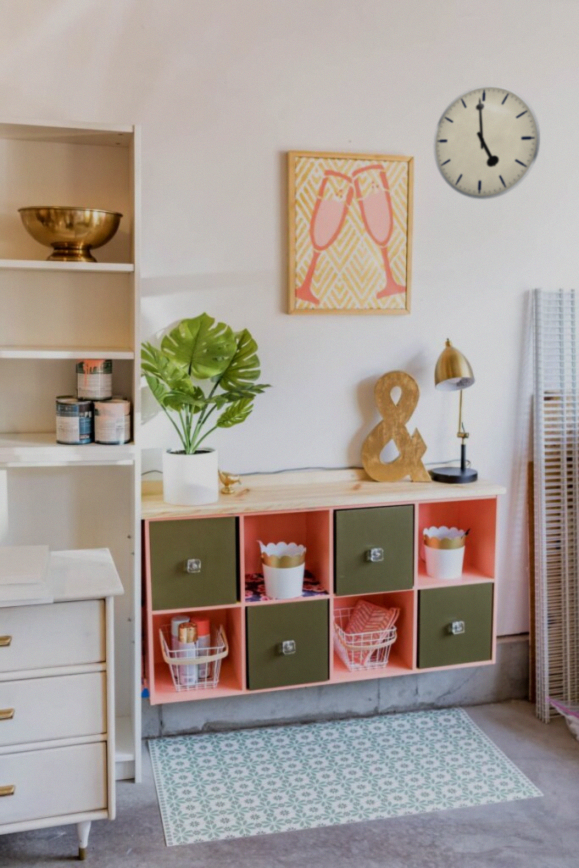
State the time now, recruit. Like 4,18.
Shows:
4,59
